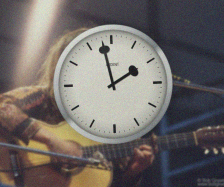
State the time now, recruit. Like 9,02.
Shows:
1,58
